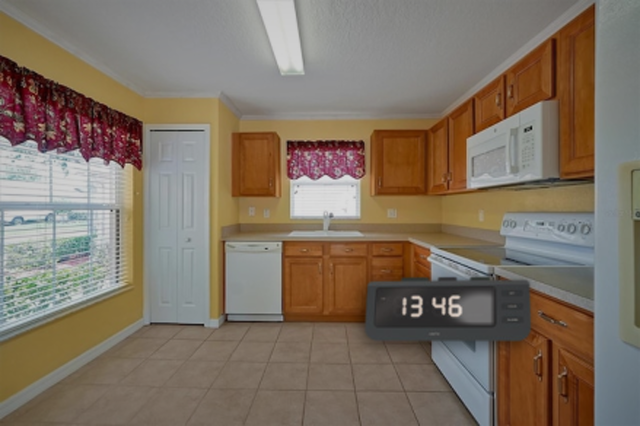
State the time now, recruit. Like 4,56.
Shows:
13,46
